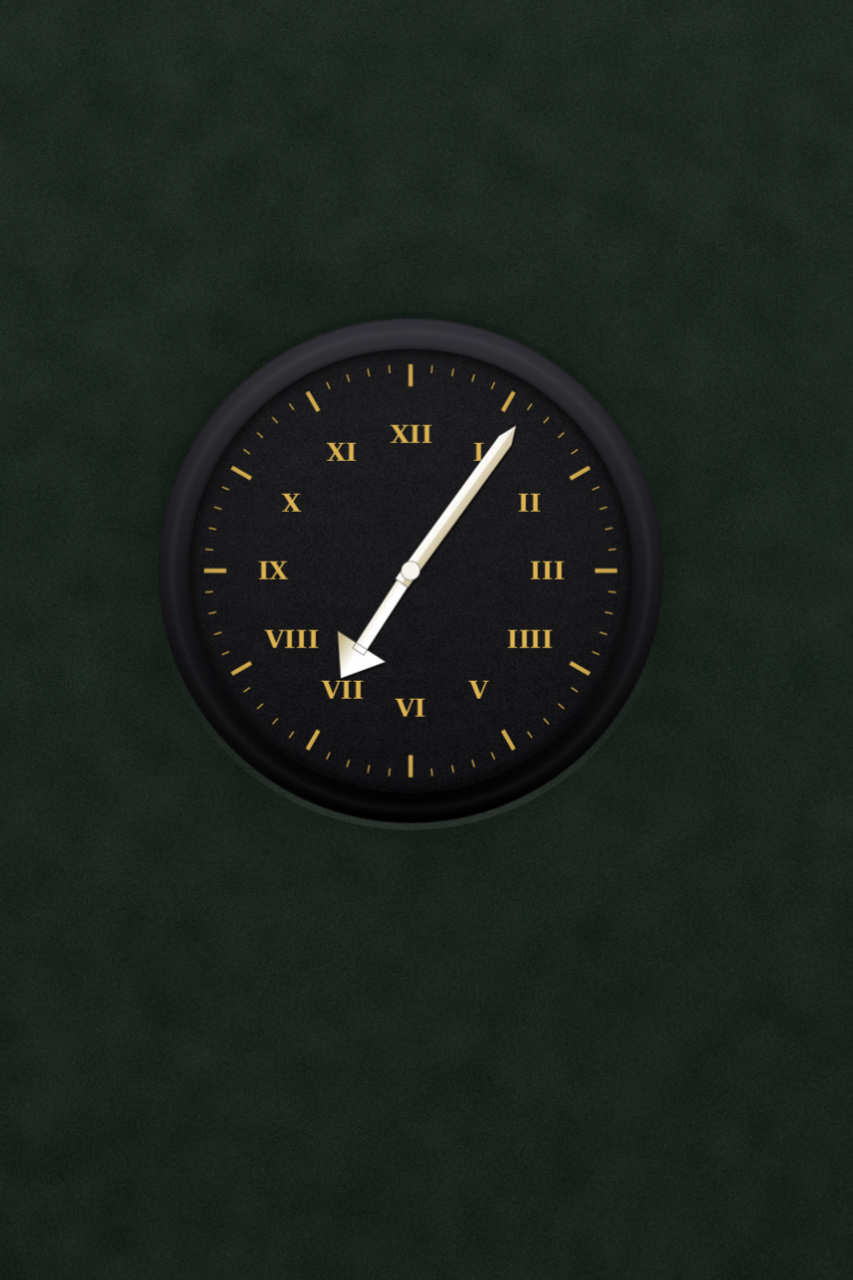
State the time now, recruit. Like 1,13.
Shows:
7,06
